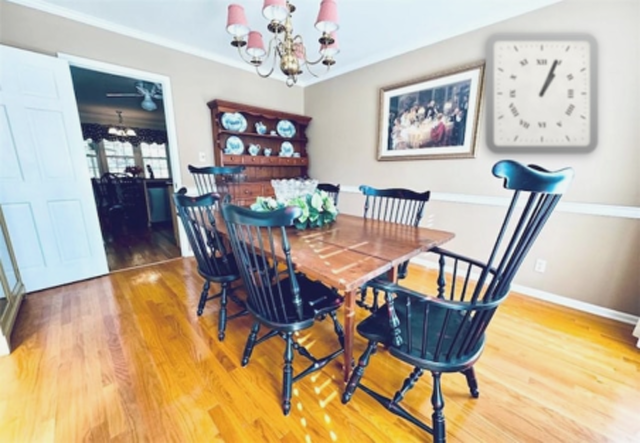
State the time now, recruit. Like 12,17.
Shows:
1,04
